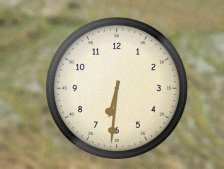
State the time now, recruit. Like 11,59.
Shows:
6,31
